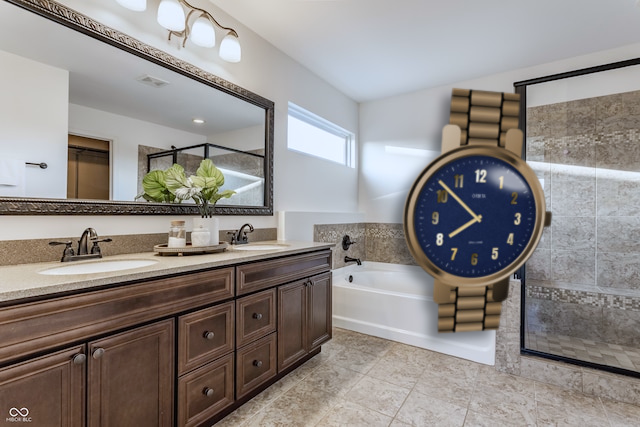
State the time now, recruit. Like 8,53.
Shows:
7,52
